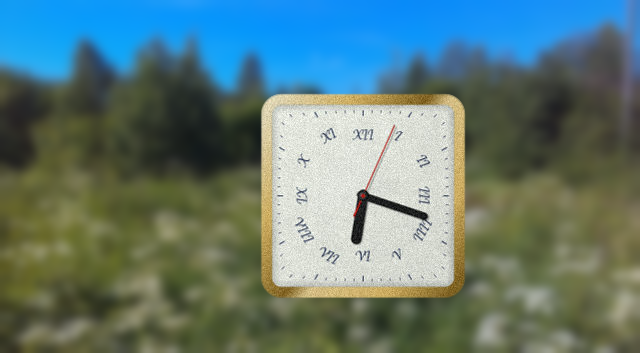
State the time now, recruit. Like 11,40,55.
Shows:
6,18,04
